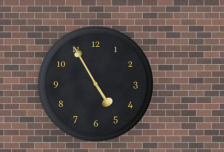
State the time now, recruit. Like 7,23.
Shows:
4,55
